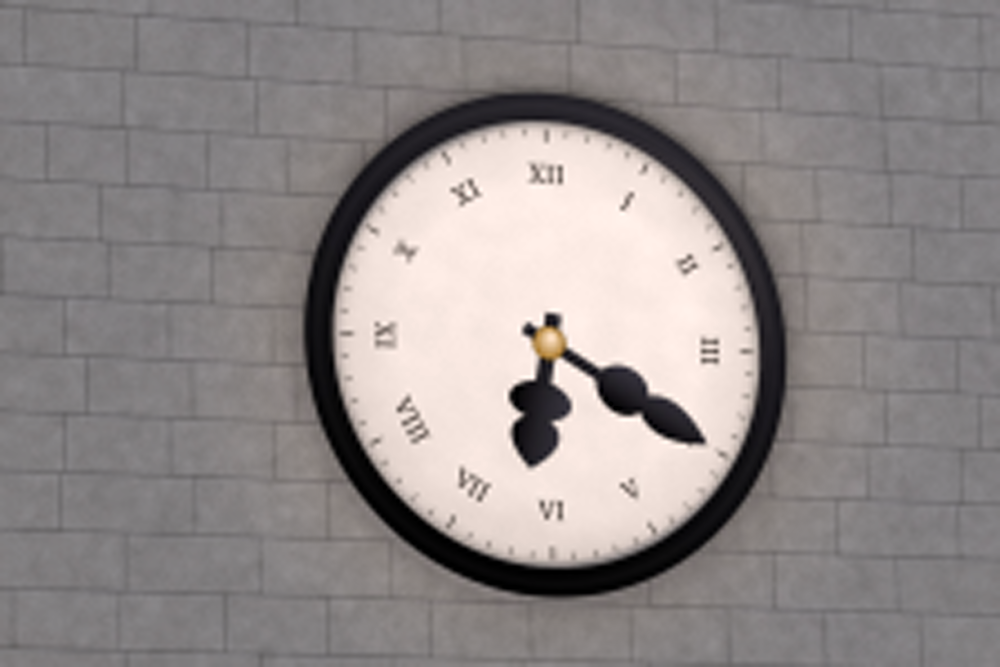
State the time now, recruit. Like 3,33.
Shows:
6,20
